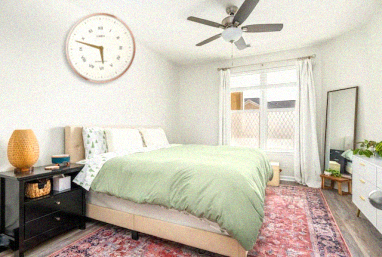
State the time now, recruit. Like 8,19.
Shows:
5,48
